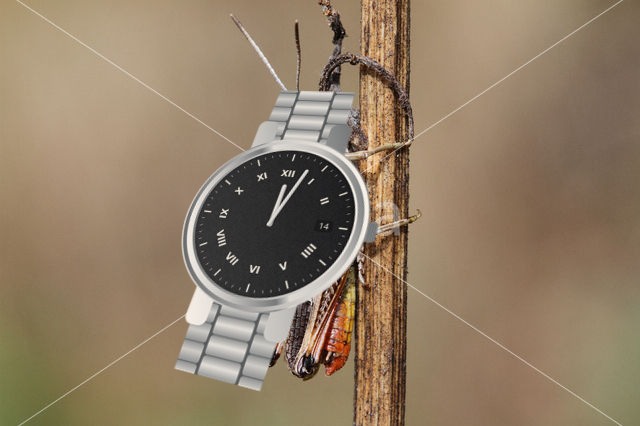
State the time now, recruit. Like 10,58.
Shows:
12,03
